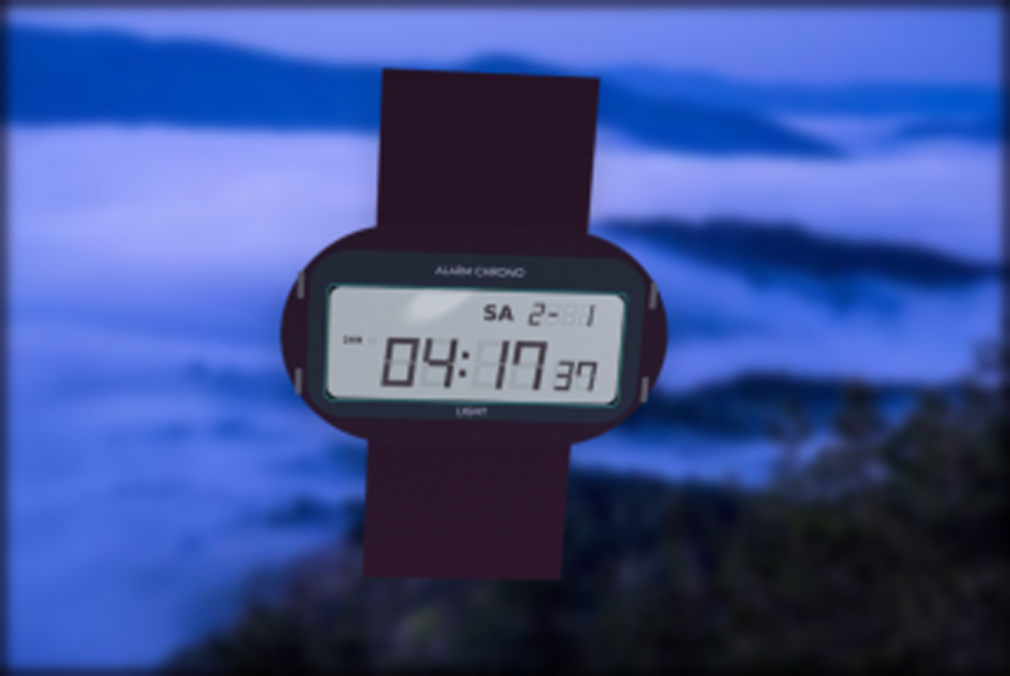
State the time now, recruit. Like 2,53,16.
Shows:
4,17,37
